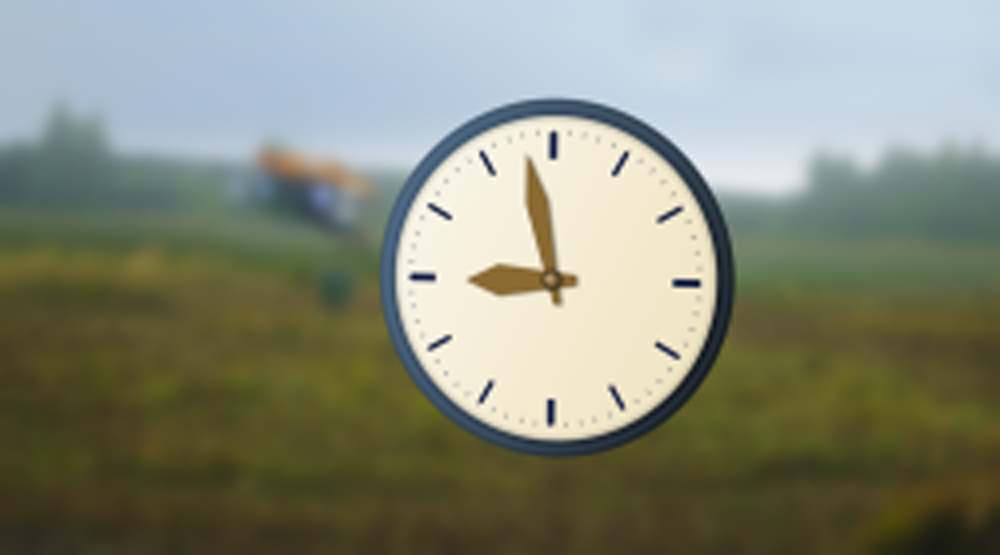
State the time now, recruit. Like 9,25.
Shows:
8,58
